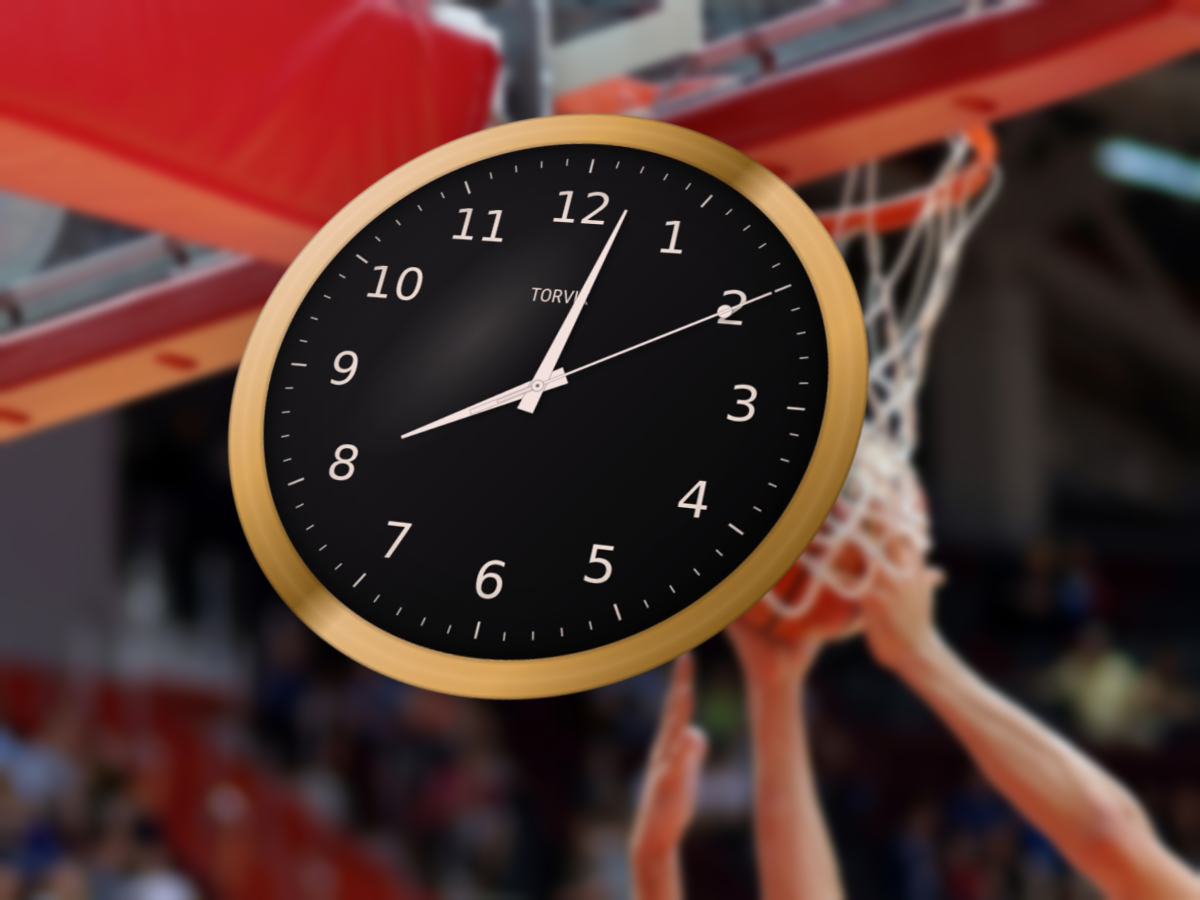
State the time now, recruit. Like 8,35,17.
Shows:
8,02,10
